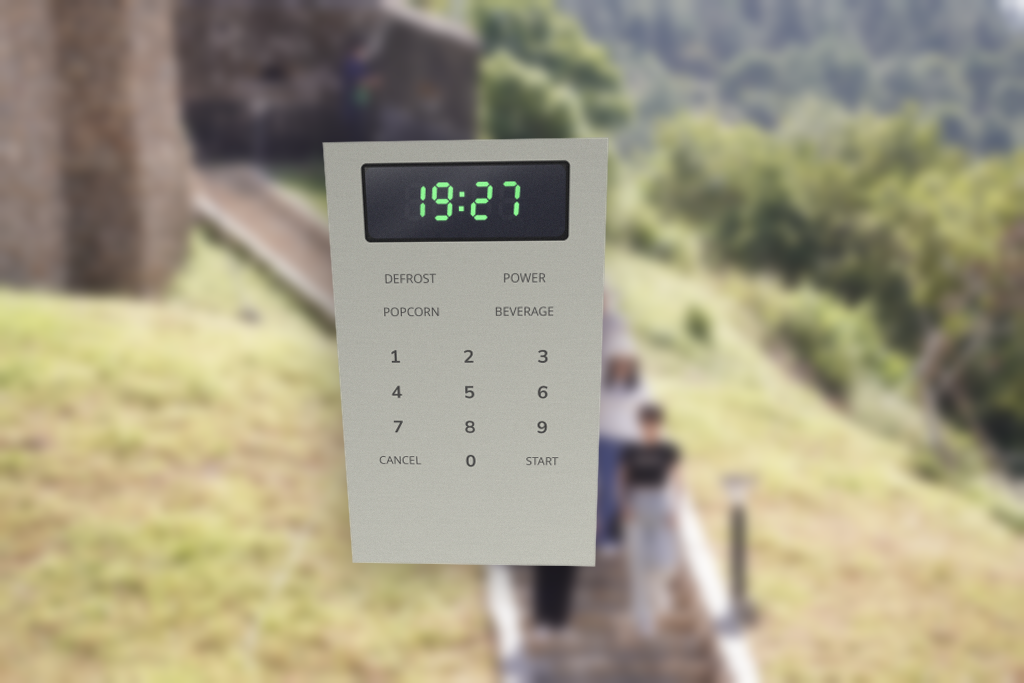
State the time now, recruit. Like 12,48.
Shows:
19,27
